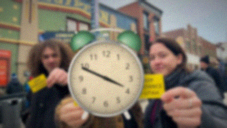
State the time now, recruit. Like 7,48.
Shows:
3,49
